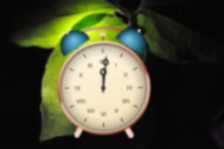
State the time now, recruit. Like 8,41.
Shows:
12,01
